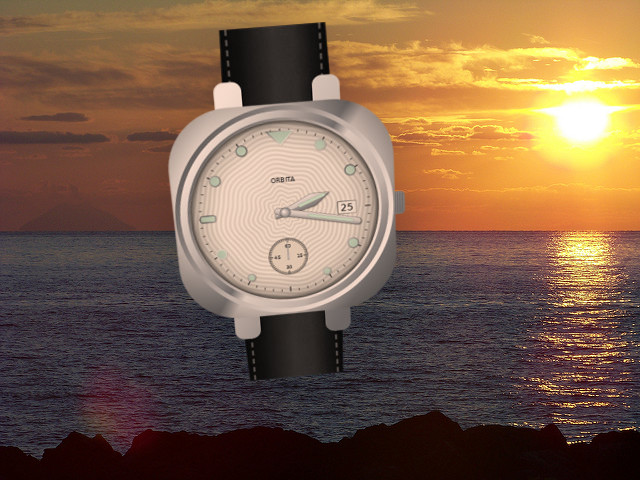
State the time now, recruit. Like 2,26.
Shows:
2,17
